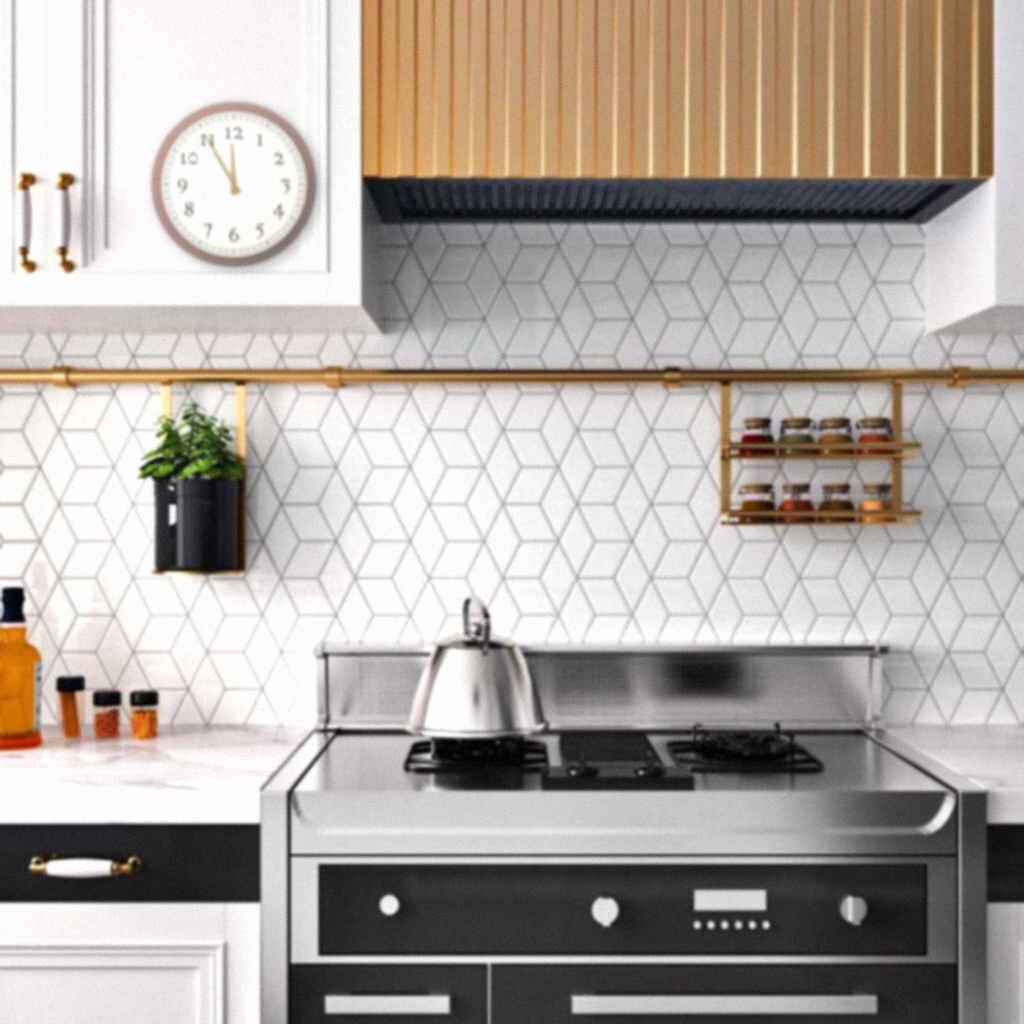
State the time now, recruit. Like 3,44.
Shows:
11,55
